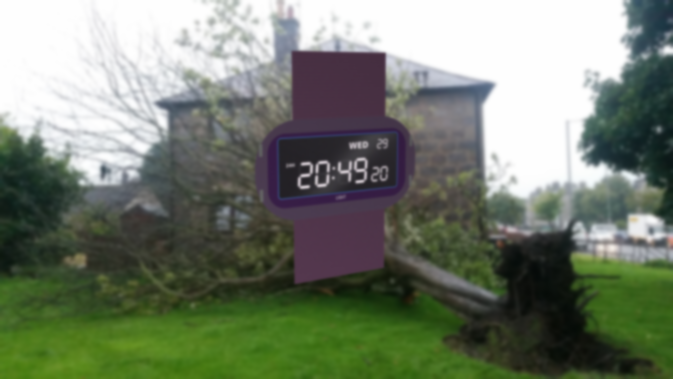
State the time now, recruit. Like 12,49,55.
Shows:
20,49,20
